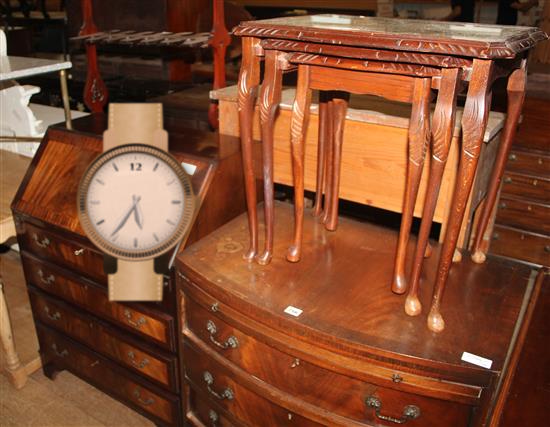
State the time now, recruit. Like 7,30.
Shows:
5,36
